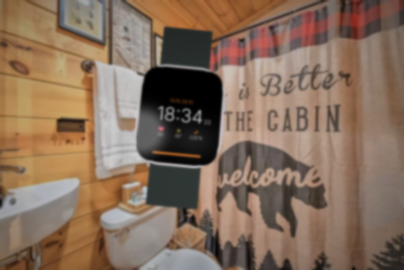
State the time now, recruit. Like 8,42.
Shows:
18,34
